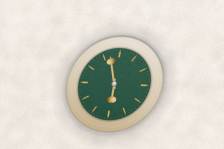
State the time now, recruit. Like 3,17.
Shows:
5,57
